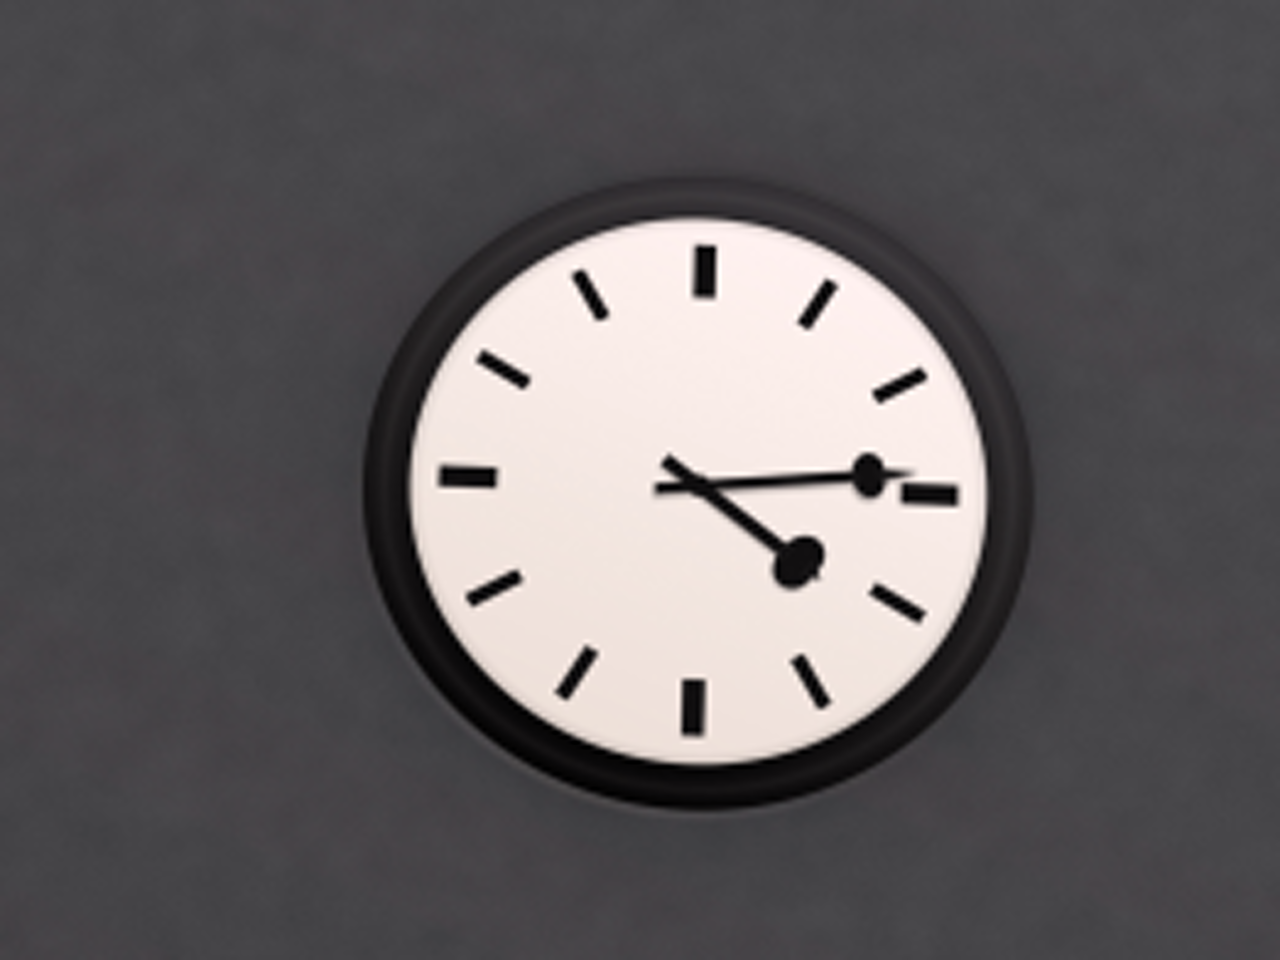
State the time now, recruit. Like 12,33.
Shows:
4,14
